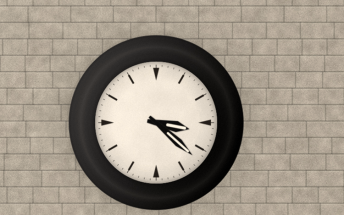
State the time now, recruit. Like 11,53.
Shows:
3,22
